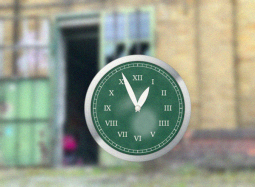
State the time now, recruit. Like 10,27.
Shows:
12,56
